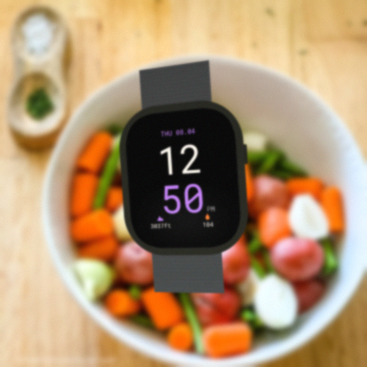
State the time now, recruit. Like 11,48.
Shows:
12,50
